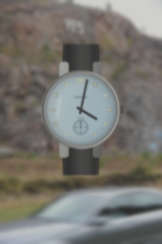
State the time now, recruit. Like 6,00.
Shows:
4,02
